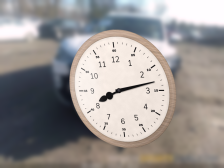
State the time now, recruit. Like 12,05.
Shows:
8,13
